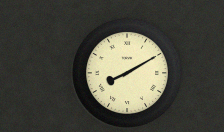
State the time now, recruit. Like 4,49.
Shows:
8,10
